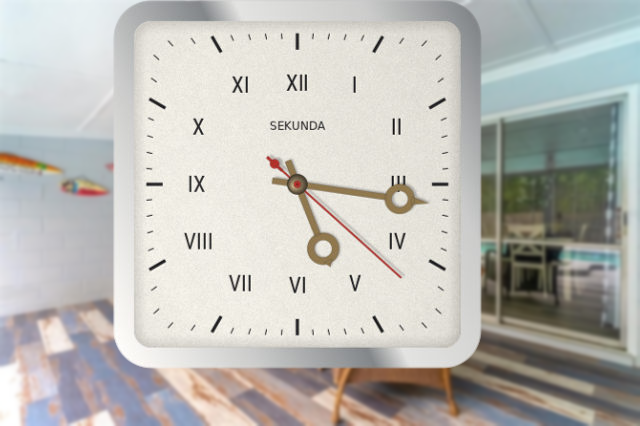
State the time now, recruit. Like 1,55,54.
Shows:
5,16,22
